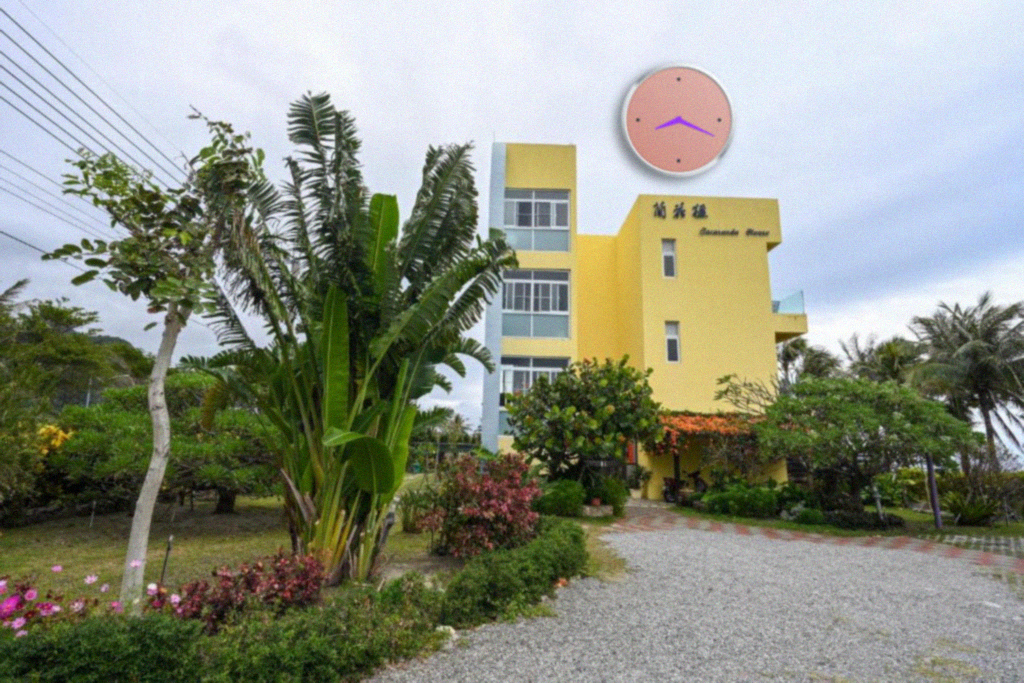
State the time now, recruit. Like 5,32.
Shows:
8,19
